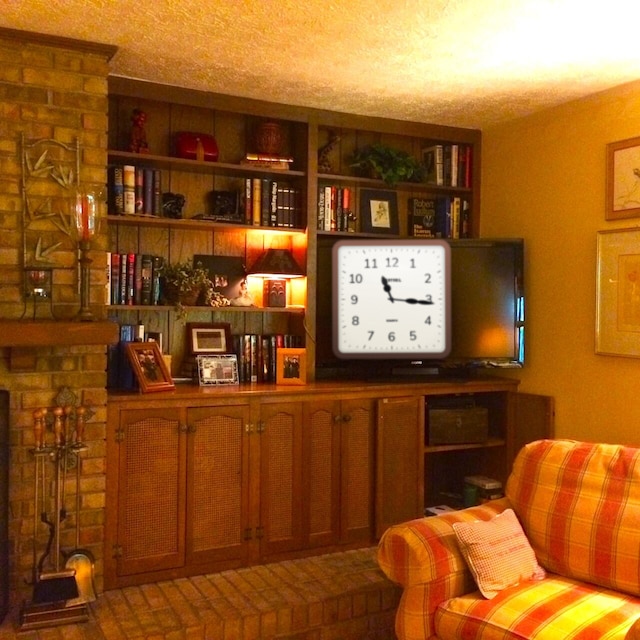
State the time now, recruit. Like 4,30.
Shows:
11,16
